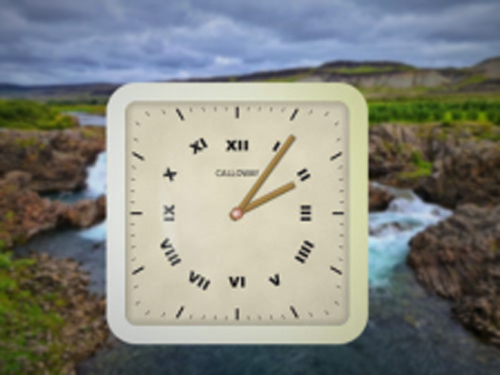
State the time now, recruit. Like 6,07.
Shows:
2,06
